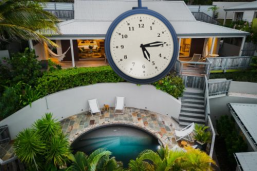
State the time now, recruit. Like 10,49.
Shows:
5,14
